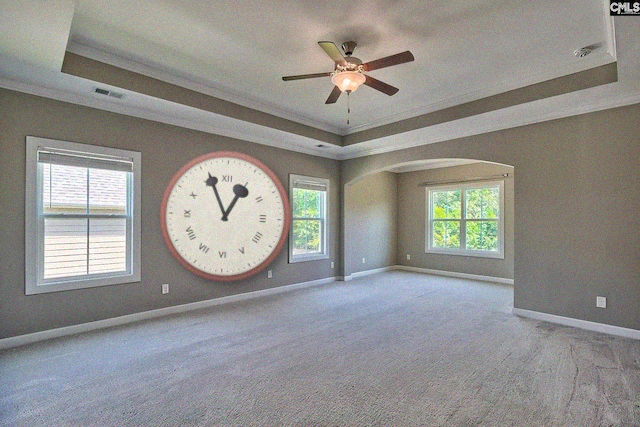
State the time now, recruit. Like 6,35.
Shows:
12,56
